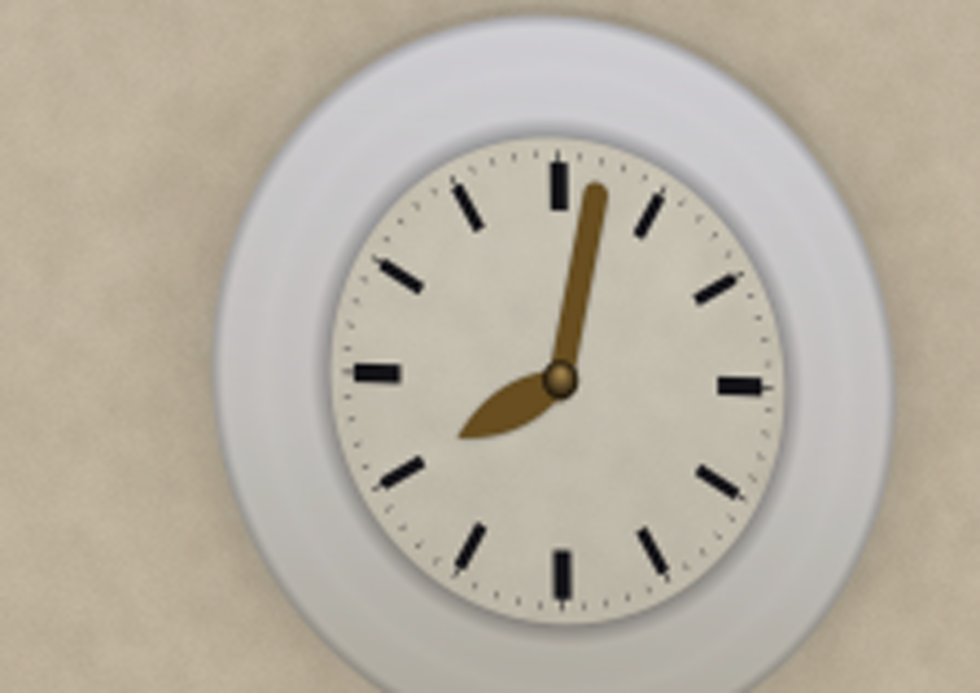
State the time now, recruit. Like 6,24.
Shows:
8,02
